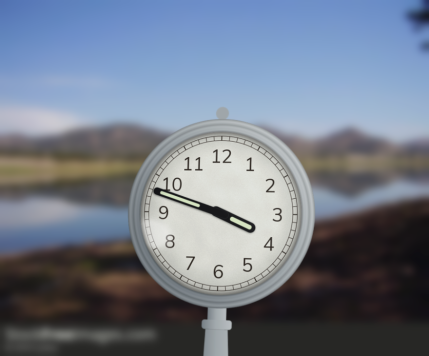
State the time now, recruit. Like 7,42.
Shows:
3,48
